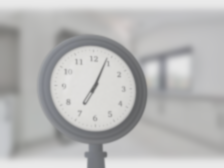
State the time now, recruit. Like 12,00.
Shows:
7,04
